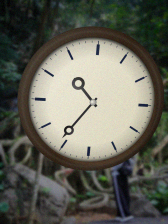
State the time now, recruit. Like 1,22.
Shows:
10,36
